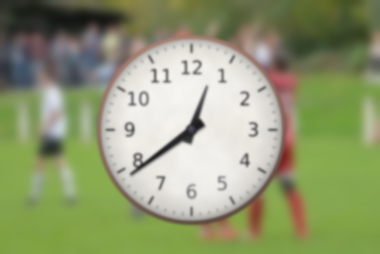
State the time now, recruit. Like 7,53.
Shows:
12,39
